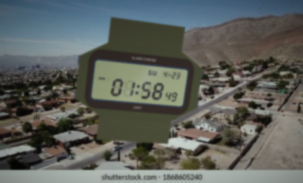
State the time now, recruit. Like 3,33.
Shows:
1,58
